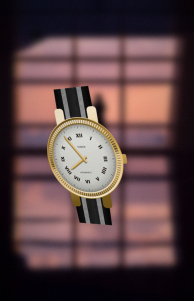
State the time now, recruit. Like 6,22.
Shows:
7,54
